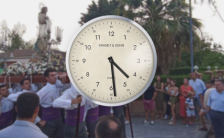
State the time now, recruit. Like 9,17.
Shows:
4,29
